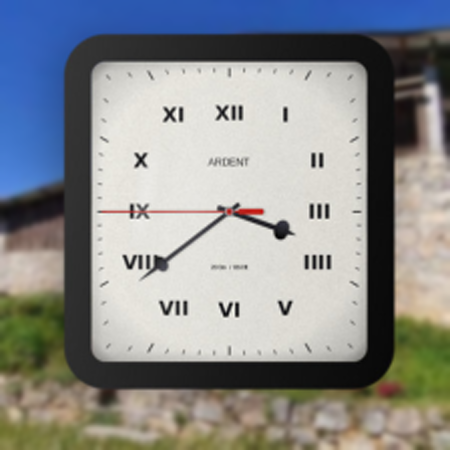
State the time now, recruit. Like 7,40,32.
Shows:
3,38,45
